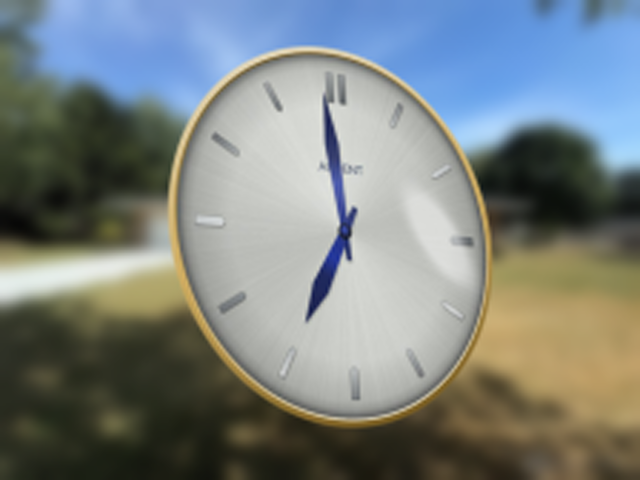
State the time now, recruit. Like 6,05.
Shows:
6,59
